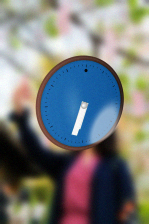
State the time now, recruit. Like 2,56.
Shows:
6,33
